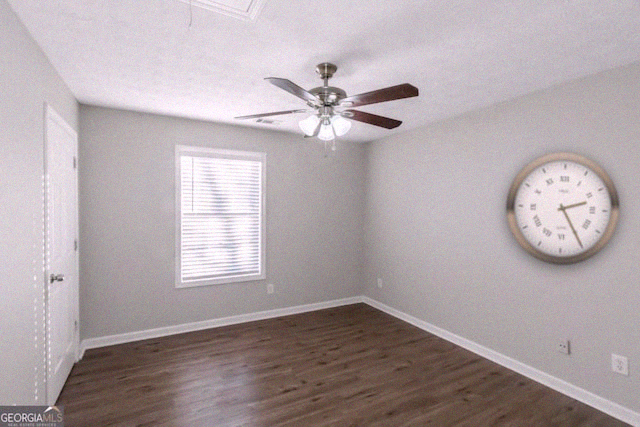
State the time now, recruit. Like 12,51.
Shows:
2,25
